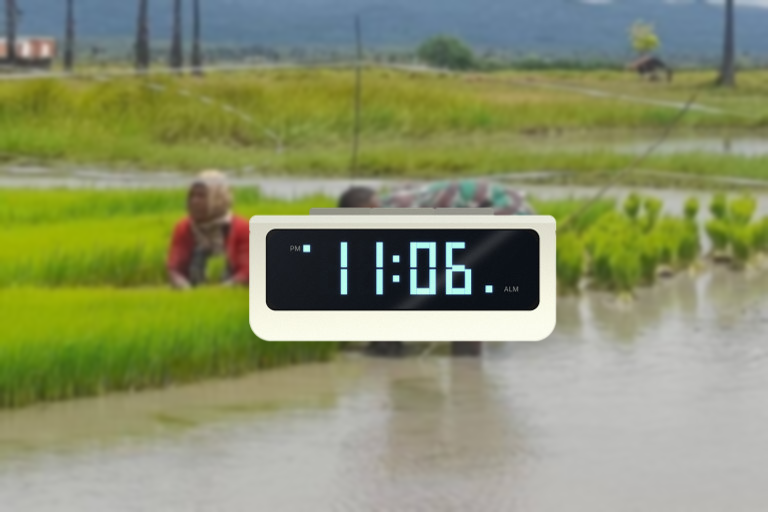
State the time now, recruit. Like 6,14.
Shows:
11,06
